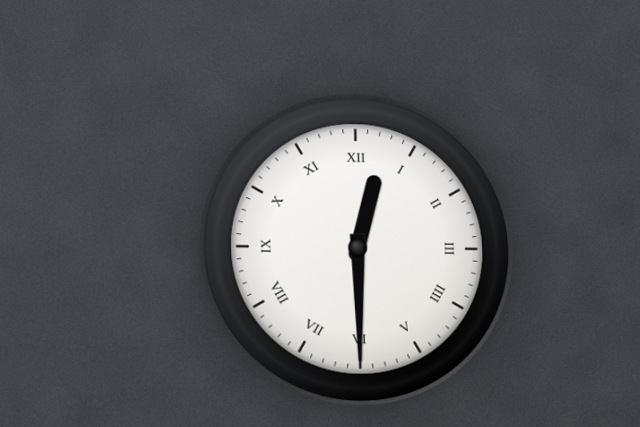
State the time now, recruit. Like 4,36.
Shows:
12,30
